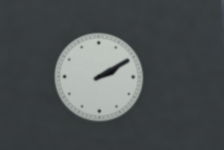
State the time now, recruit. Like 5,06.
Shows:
2,10
